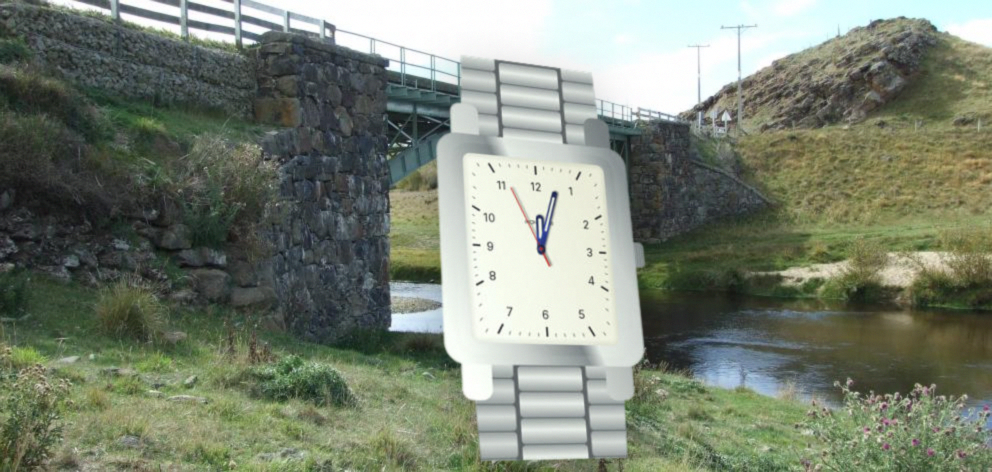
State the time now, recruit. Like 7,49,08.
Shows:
12,02,56
